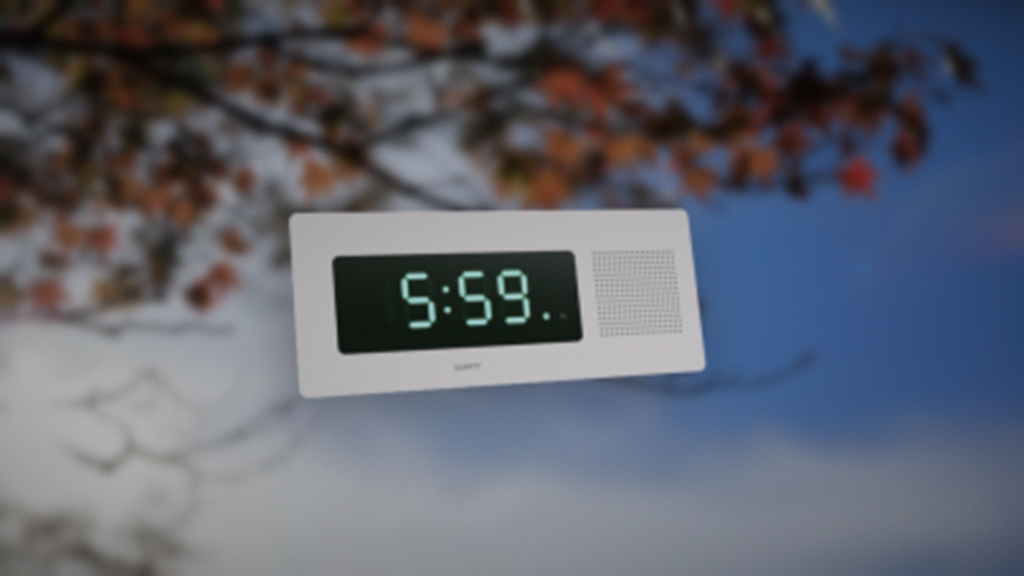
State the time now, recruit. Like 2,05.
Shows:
5,59
